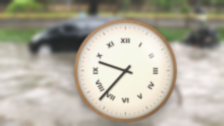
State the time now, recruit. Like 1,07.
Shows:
9,37
